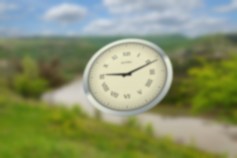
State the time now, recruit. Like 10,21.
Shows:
9,11
